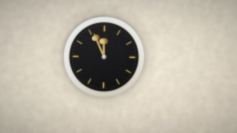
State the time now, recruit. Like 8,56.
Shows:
11,56
